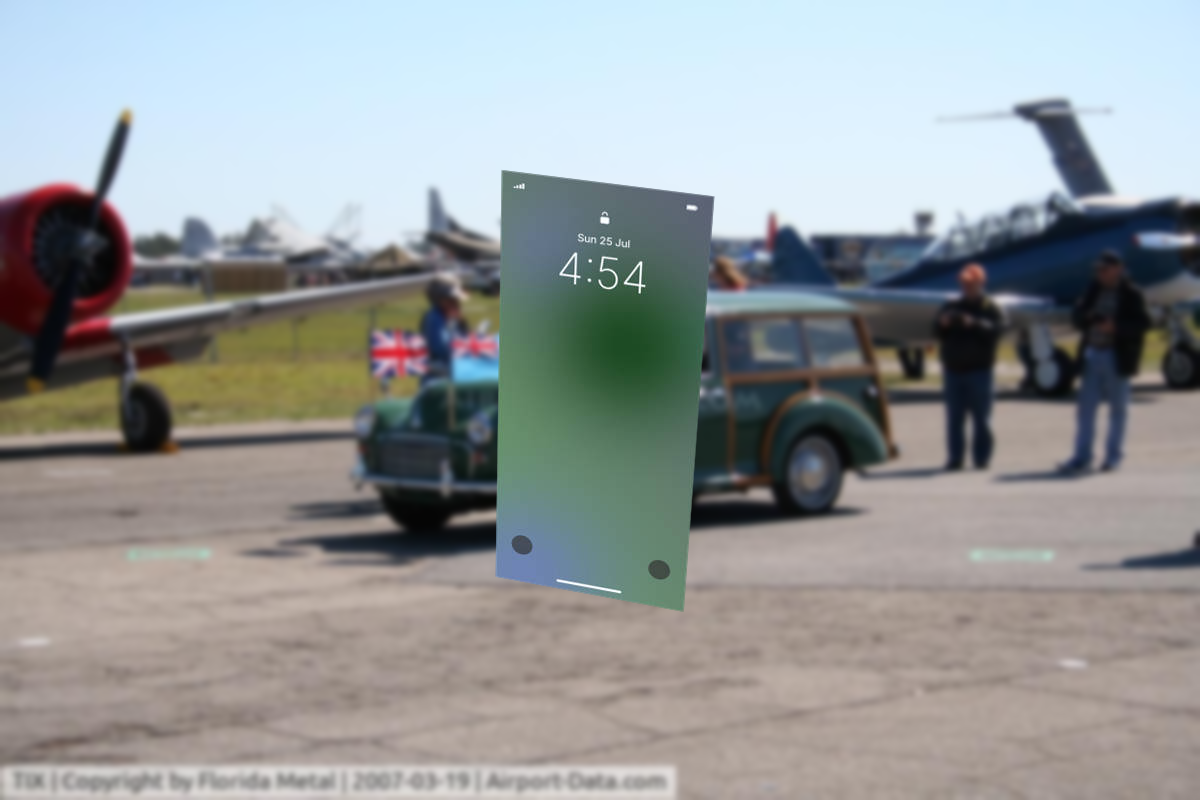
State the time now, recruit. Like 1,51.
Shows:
4,54
